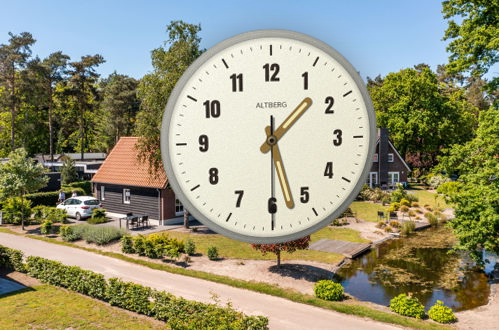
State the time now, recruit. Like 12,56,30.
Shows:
1,27,30
